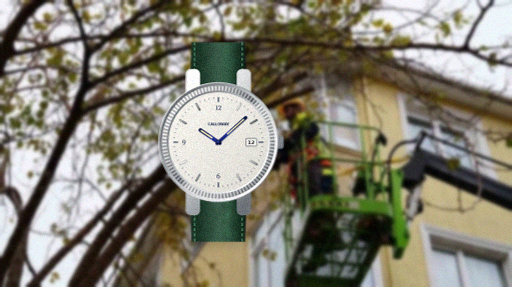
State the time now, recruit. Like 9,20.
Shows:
10,08
